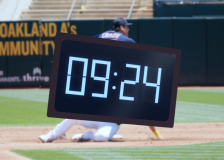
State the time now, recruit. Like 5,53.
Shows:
9,24
